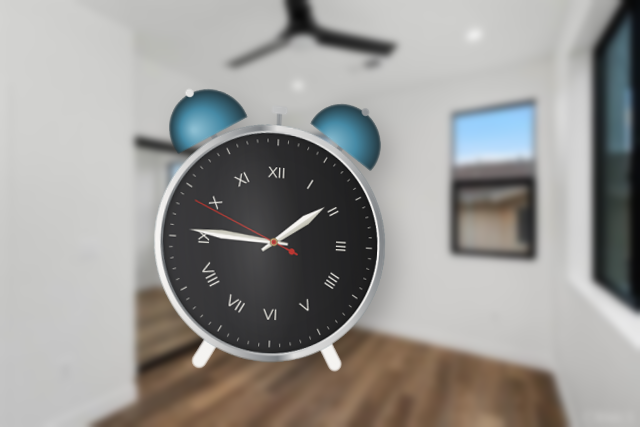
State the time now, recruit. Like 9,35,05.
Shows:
1,45,49
